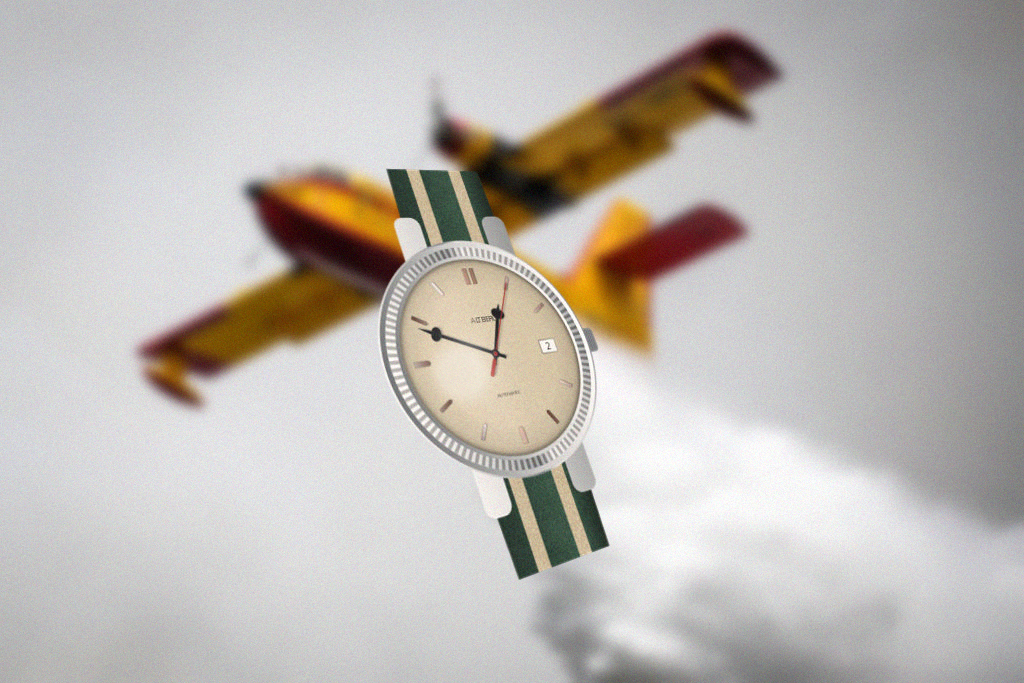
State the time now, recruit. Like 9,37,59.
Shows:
12,49,05
